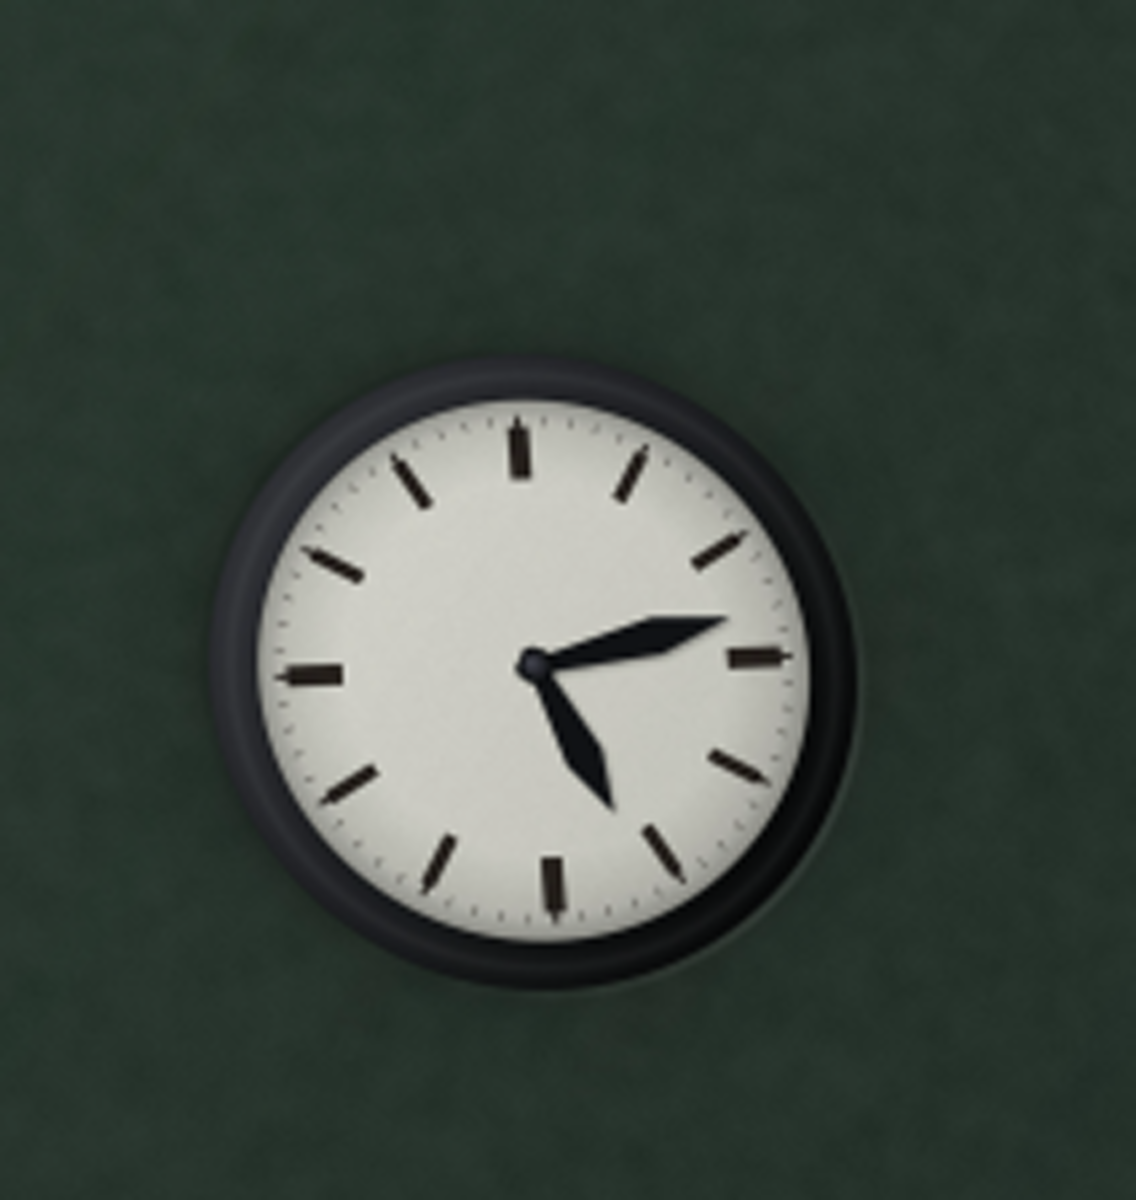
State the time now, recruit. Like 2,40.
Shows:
5,13
